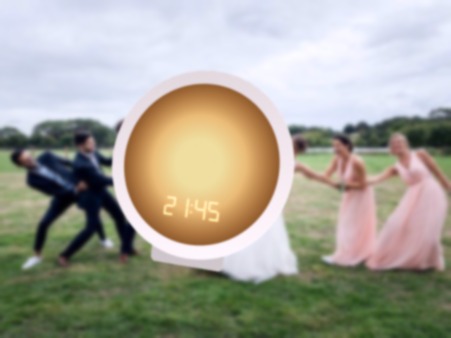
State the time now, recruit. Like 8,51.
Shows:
21,45
